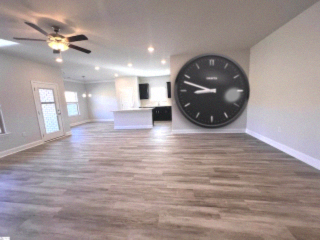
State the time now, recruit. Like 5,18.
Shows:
8,48
